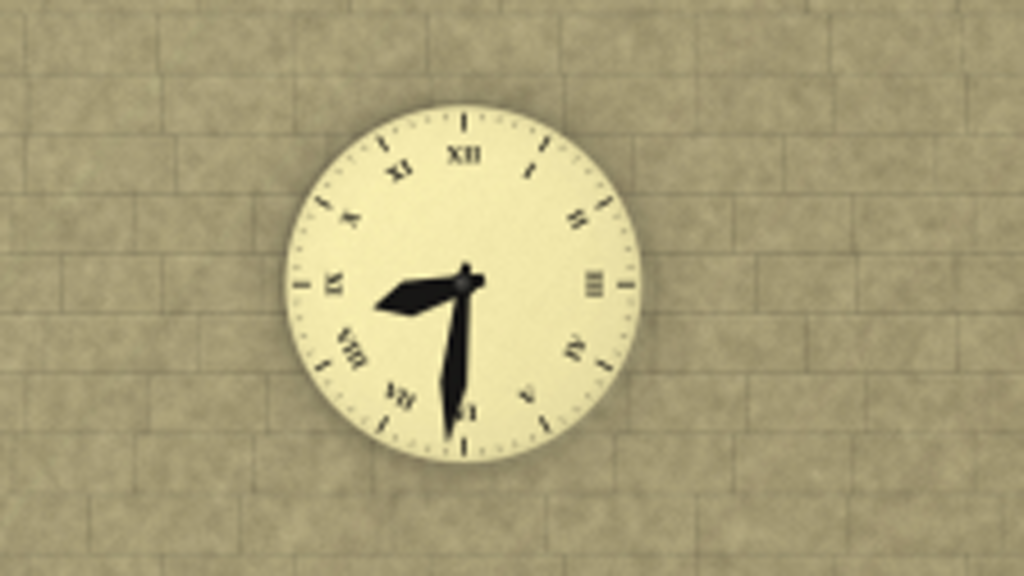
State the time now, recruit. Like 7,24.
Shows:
8,31
